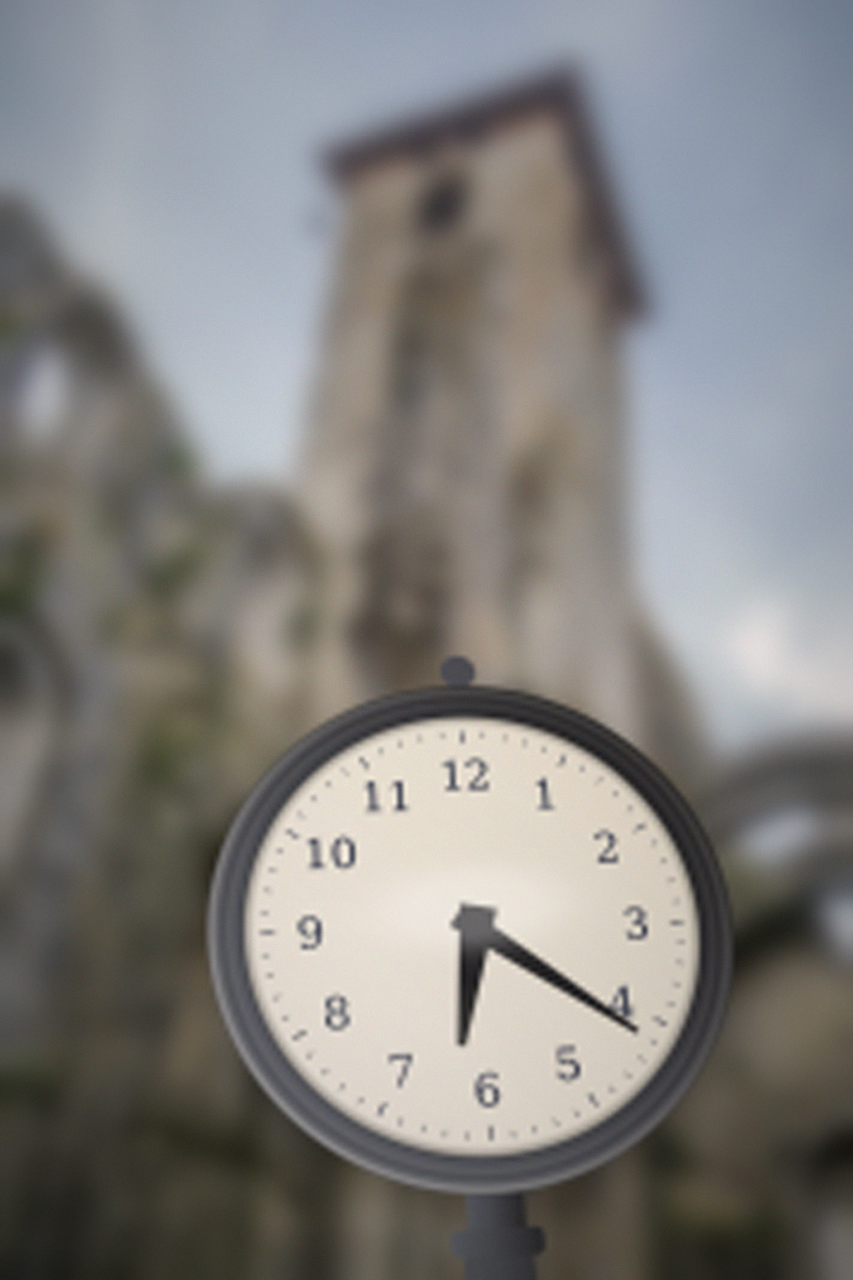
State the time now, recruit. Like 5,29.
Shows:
6,21
